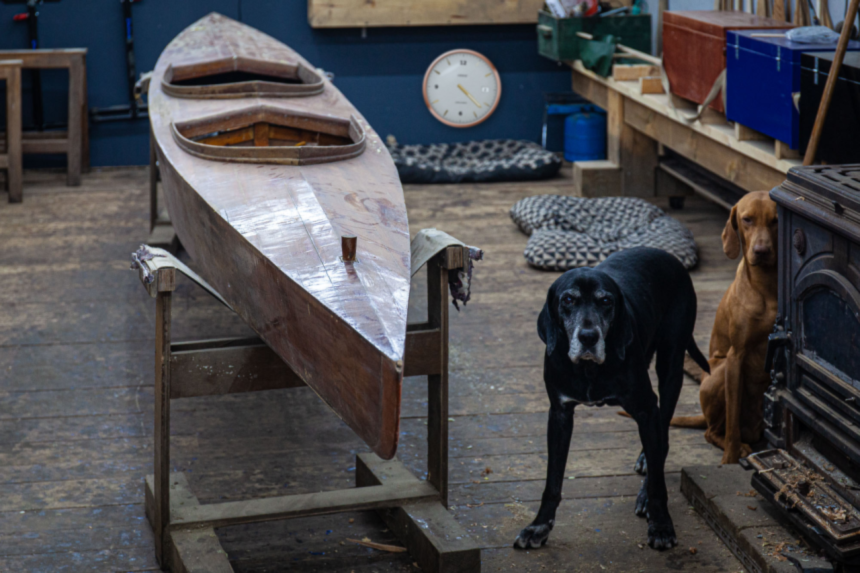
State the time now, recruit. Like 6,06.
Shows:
4,22
